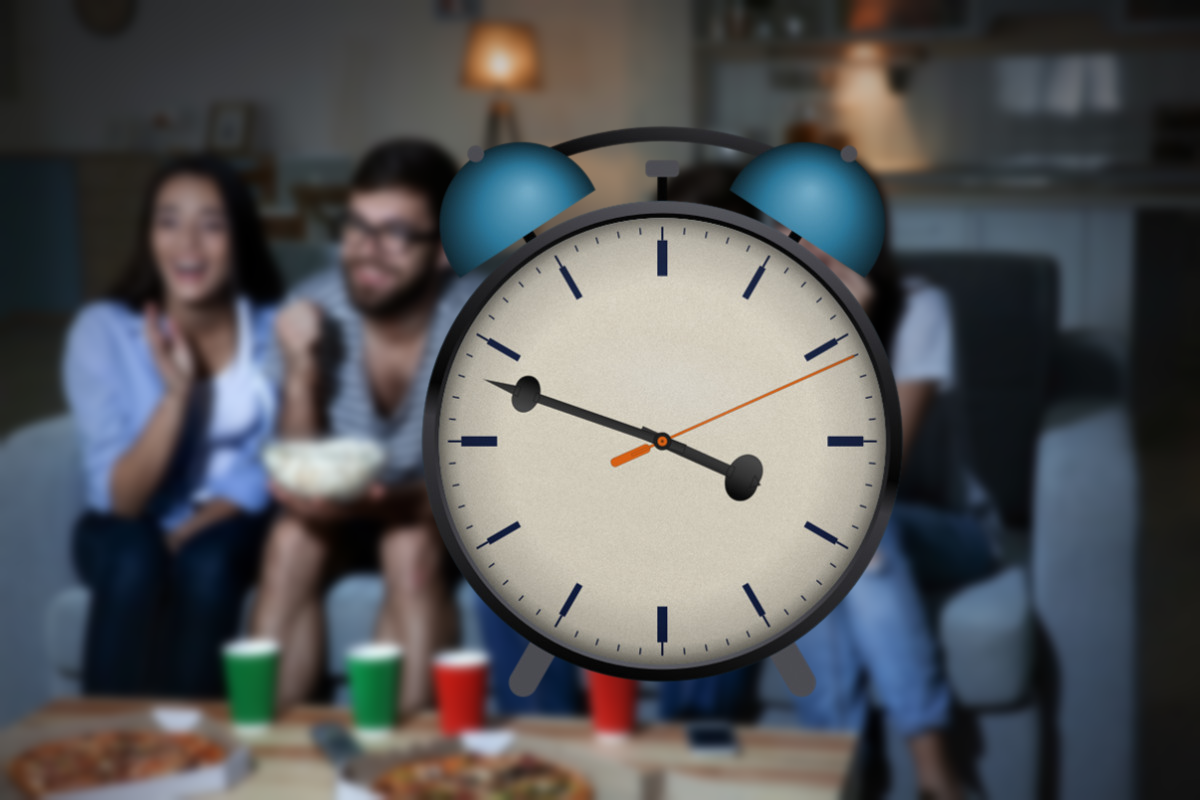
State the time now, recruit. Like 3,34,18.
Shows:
3,48,11
